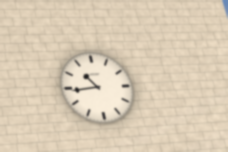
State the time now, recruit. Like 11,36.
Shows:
10,44
